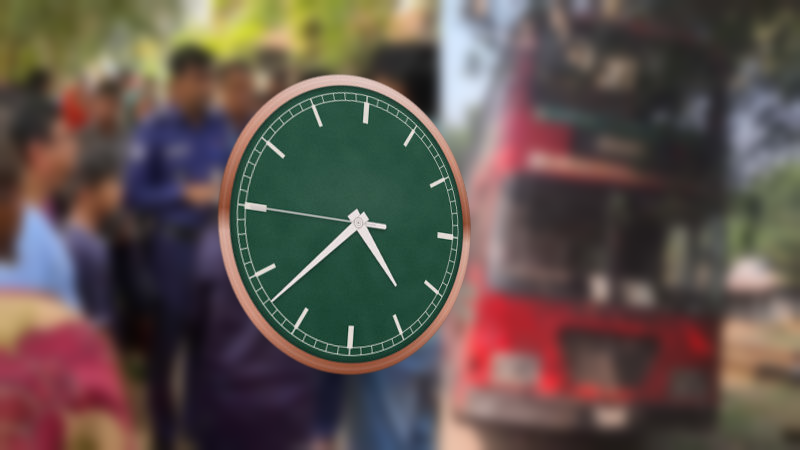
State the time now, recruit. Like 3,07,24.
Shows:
4,37,45
